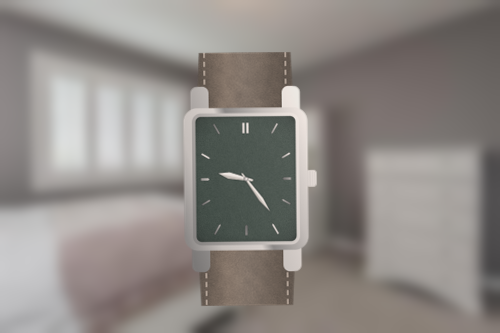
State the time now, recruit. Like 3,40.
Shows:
9,24
